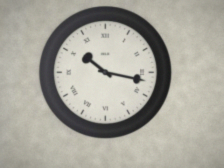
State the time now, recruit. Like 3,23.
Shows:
10,17
